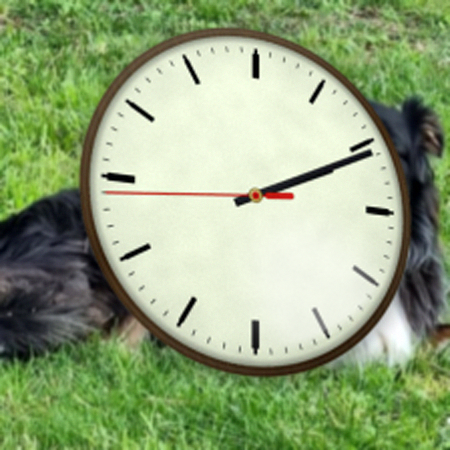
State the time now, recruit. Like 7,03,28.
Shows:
2,10,44
